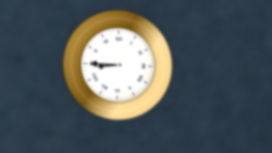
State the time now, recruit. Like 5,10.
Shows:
8,45
